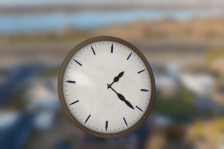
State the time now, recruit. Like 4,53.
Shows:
1,21
